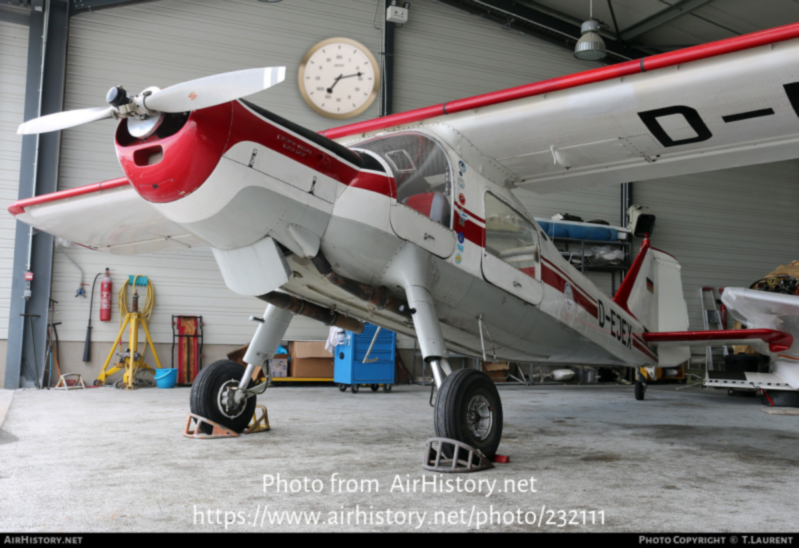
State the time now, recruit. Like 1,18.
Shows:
7,13
